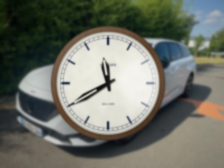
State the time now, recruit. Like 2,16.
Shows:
11,40
